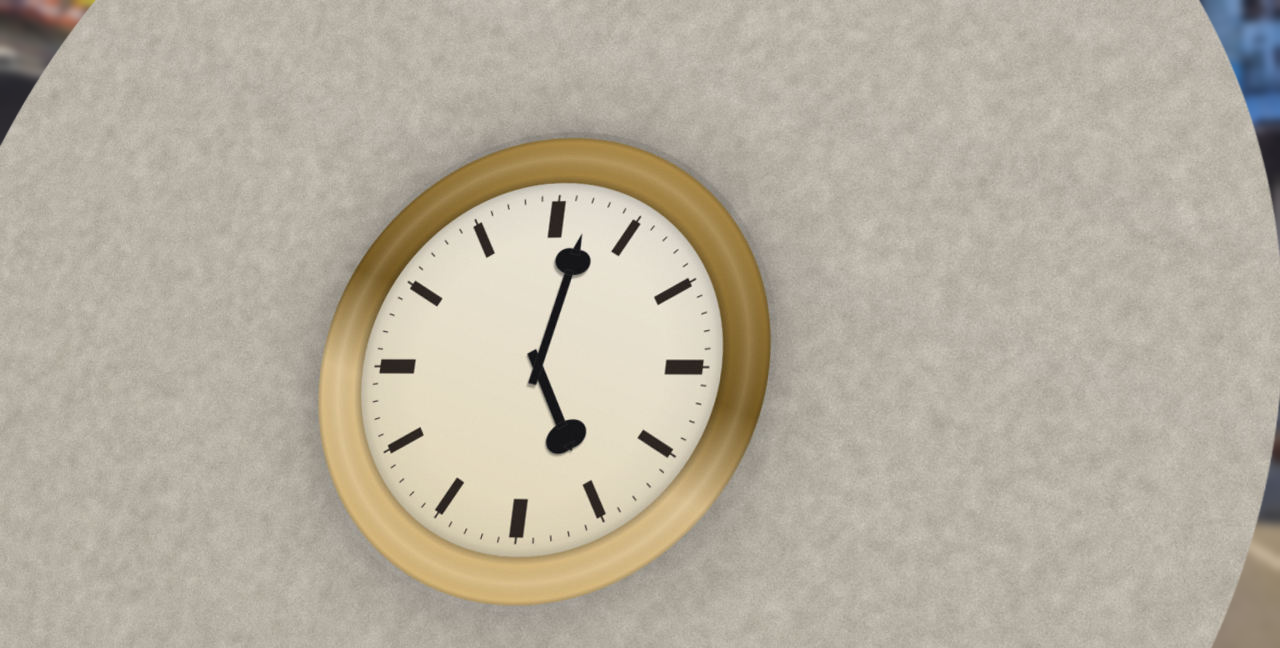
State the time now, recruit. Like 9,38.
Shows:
5,02
